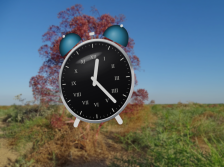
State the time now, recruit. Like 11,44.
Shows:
12,23
